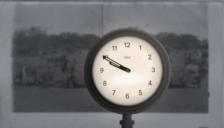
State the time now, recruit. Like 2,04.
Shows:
9,50
